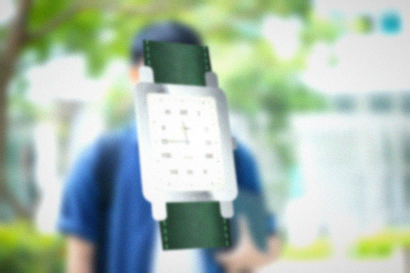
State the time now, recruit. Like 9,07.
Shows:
11,45
